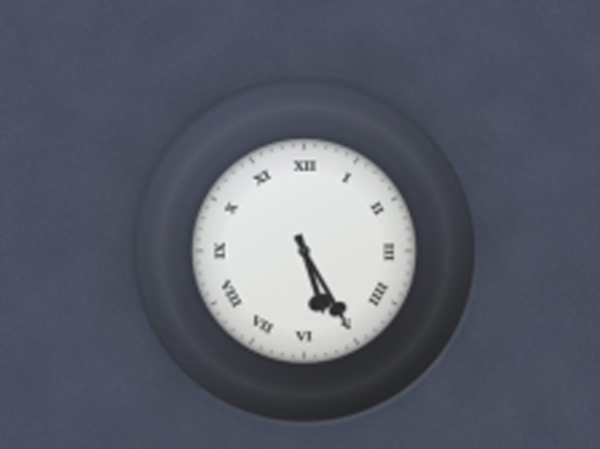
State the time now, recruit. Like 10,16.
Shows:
5,25
